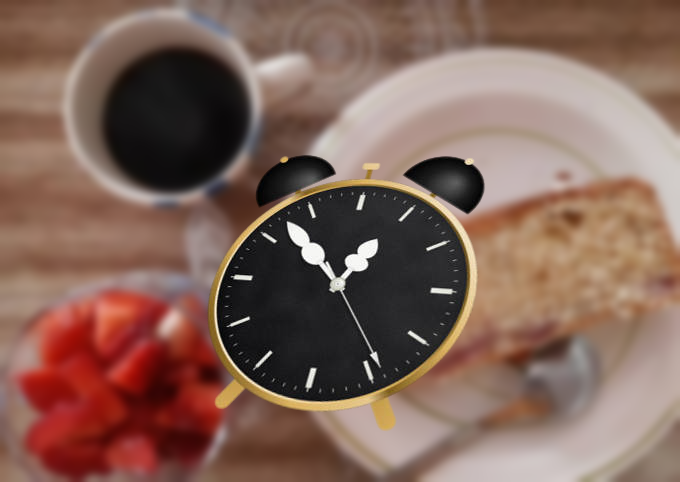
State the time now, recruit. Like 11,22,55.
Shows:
12,52,24
